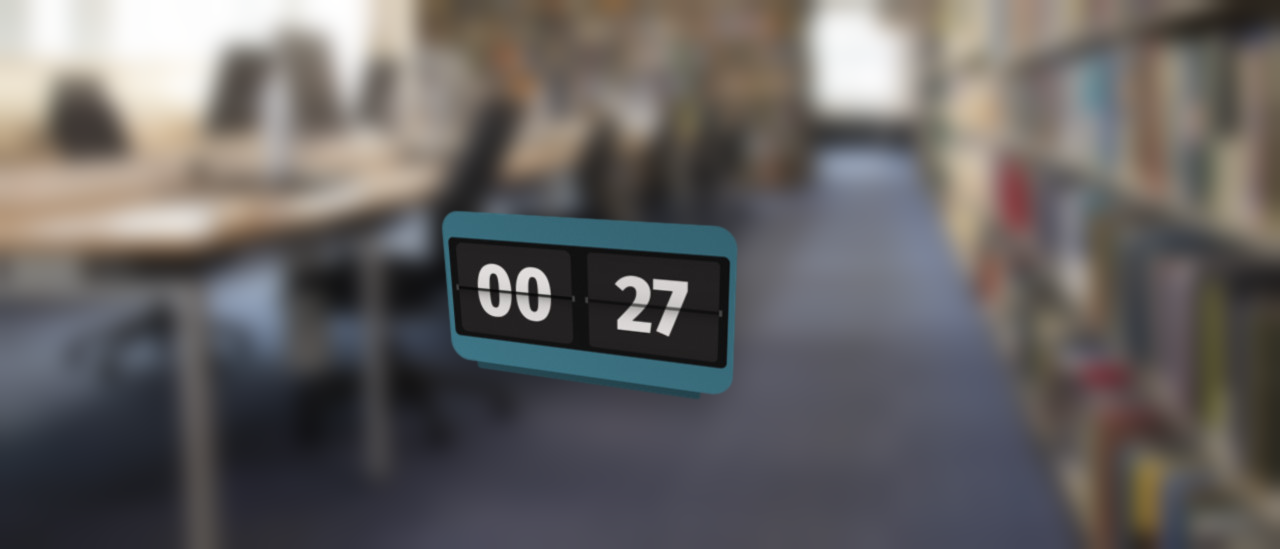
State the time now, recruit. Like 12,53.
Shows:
0,27
